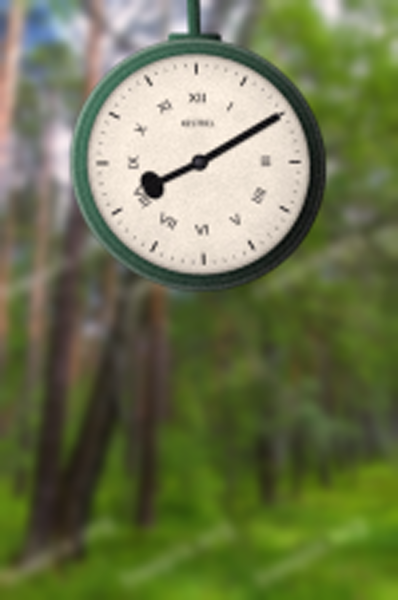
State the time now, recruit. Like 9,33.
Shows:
8,10
